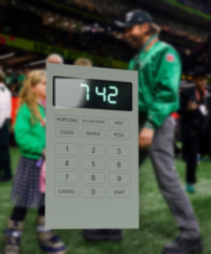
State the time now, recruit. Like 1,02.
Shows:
7,42
